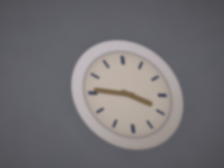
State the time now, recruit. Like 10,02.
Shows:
3,46
